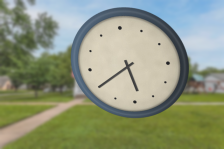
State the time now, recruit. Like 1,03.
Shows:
5,40
